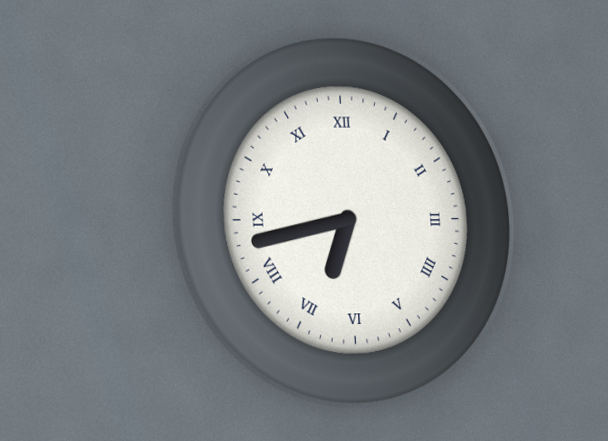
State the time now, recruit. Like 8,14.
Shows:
6,43
